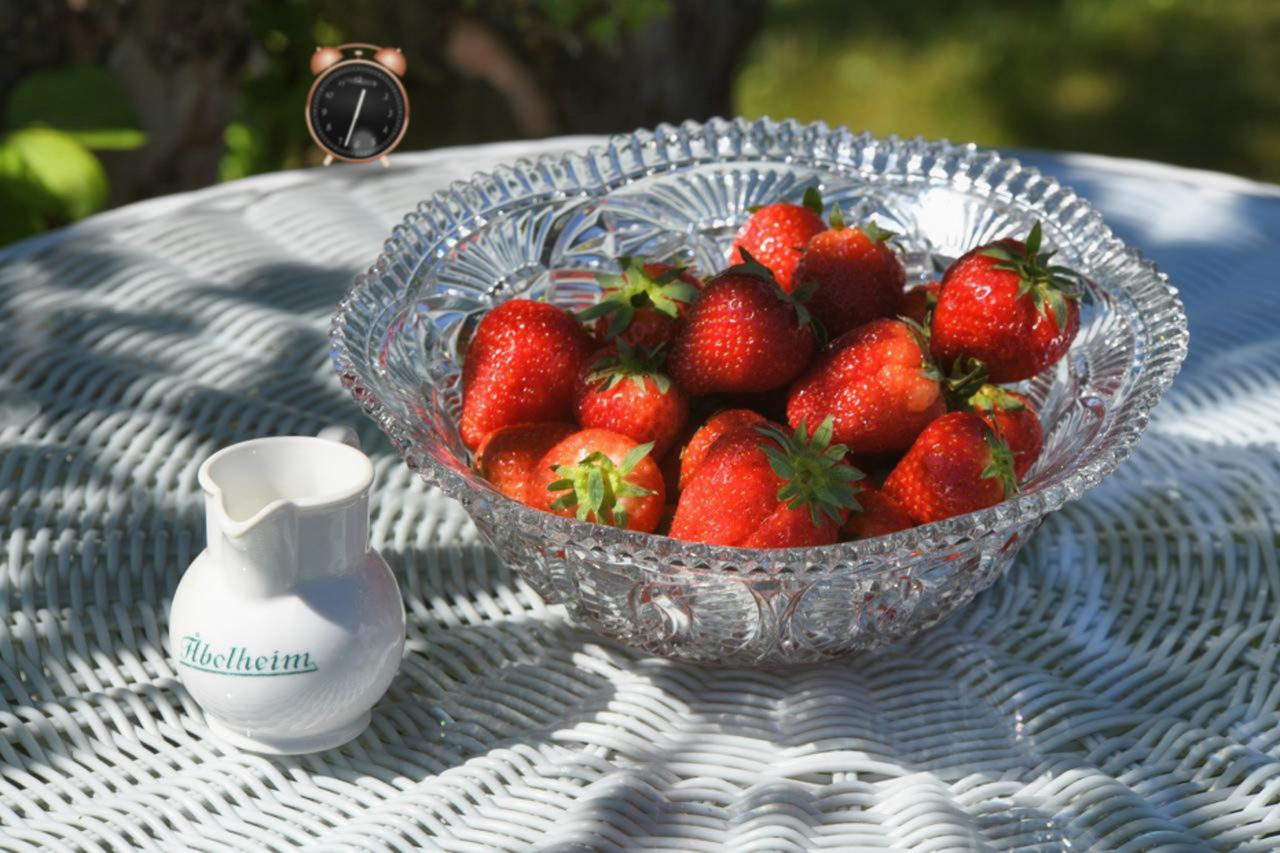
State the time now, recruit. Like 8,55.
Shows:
12,33
